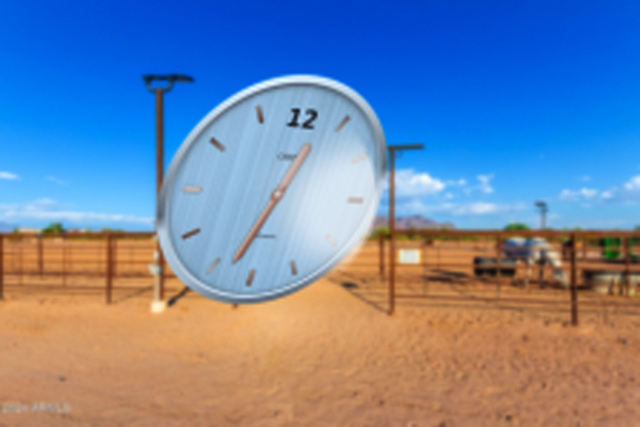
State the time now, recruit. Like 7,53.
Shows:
12,33
